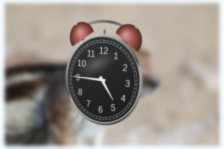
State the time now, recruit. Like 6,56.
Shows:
4,45
